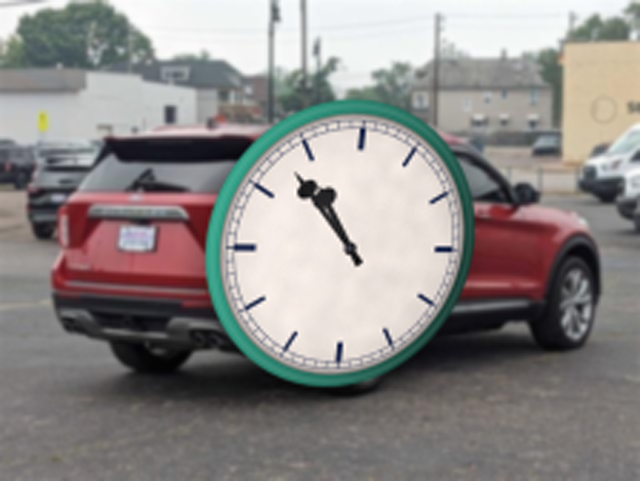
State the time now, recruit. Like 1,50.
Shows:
10,53
